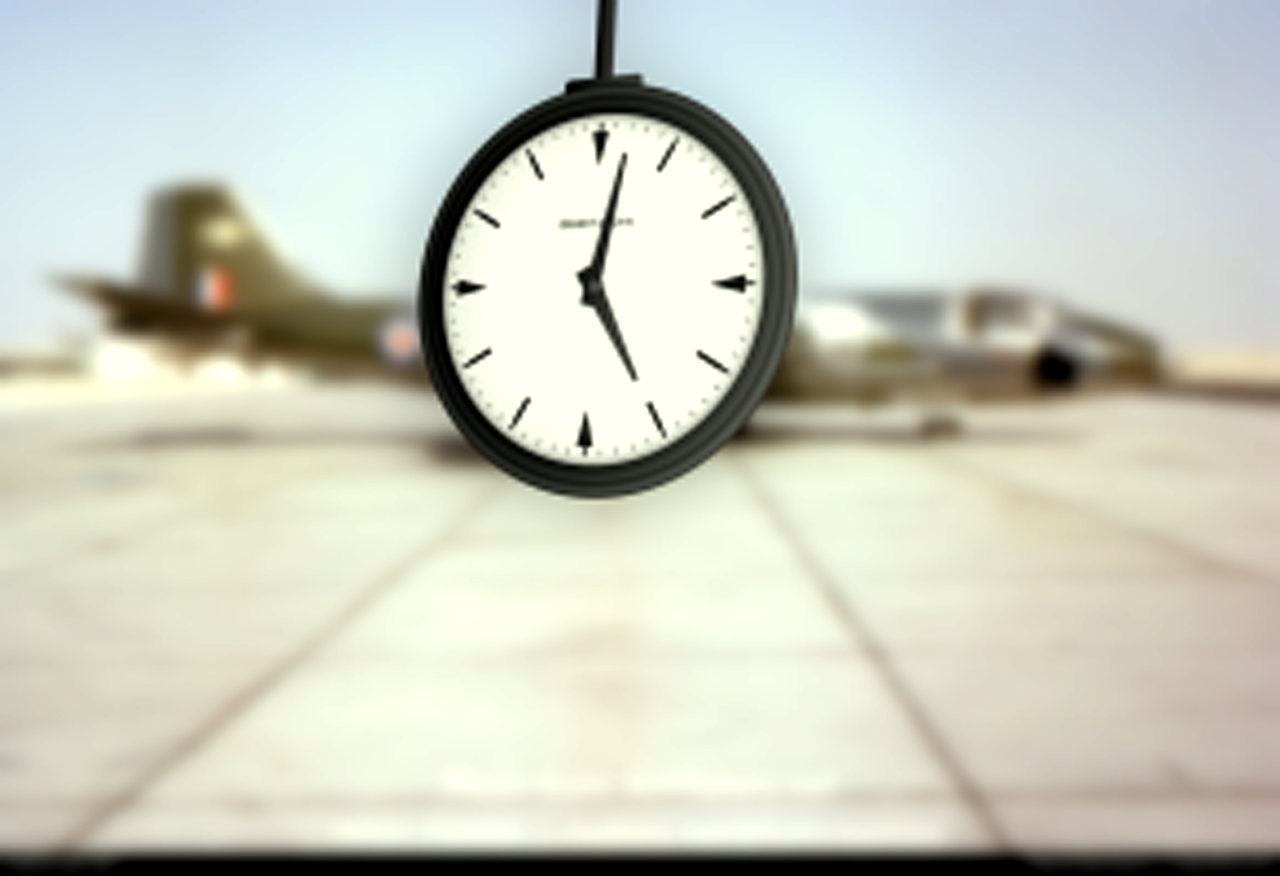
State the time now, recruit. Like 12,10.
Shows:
5,02
